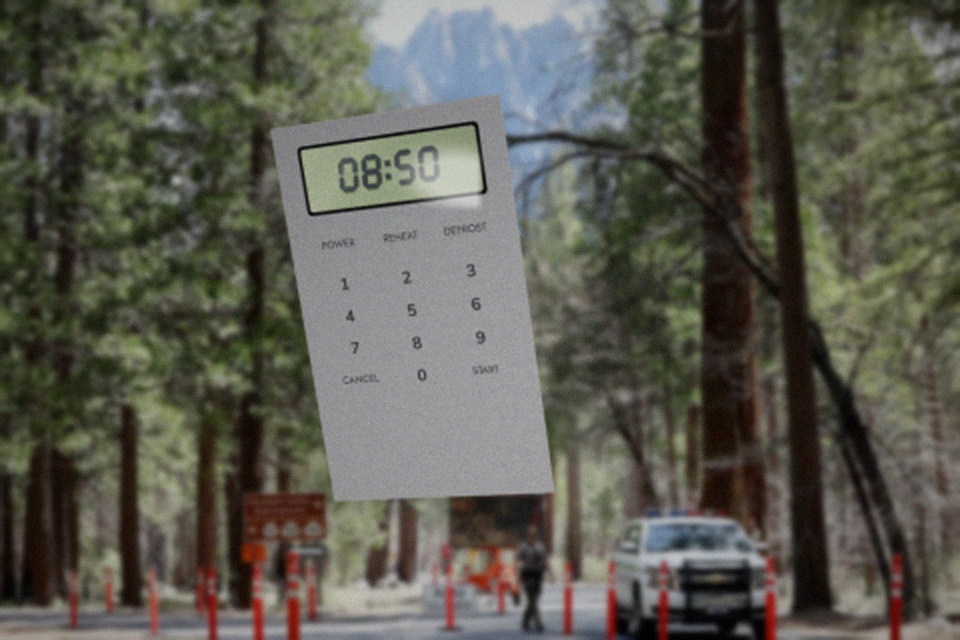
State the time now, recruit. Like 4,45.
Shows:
8,50
